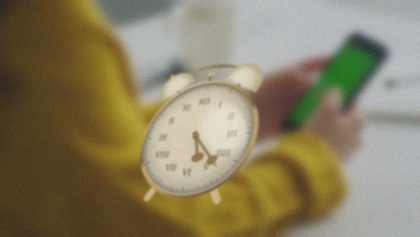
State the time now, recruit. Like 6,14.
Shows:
5,23
